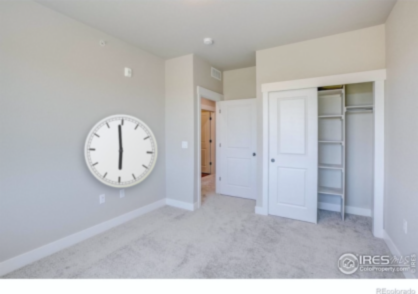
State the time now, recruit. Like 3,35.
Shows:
5,59
